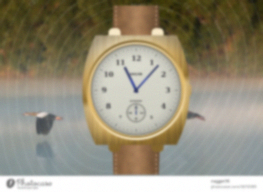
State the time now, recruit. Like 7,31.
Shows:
11,07
